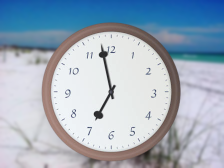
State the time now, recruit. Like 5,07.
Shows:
6,58
